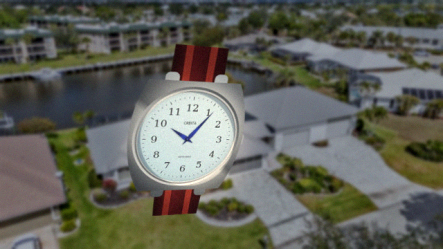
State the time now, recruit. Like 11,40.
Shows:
10,06
